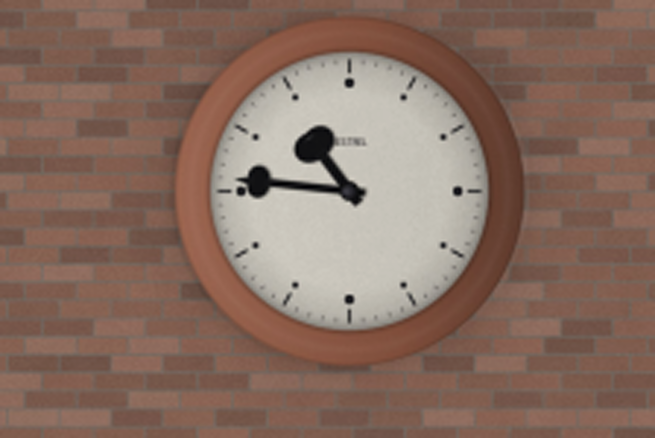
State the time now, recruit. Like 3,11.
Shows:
10,46
